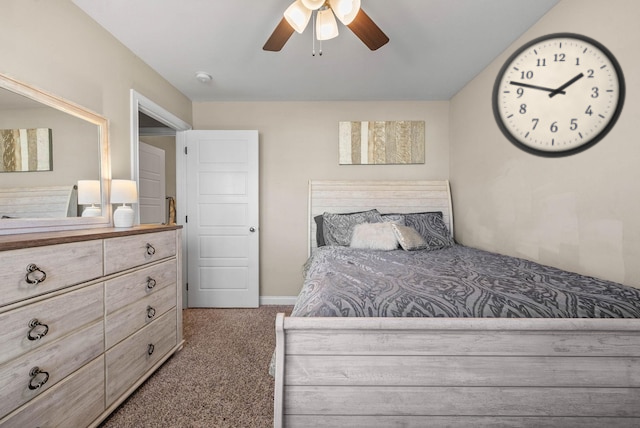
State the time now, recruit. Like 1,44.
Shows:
1,47
